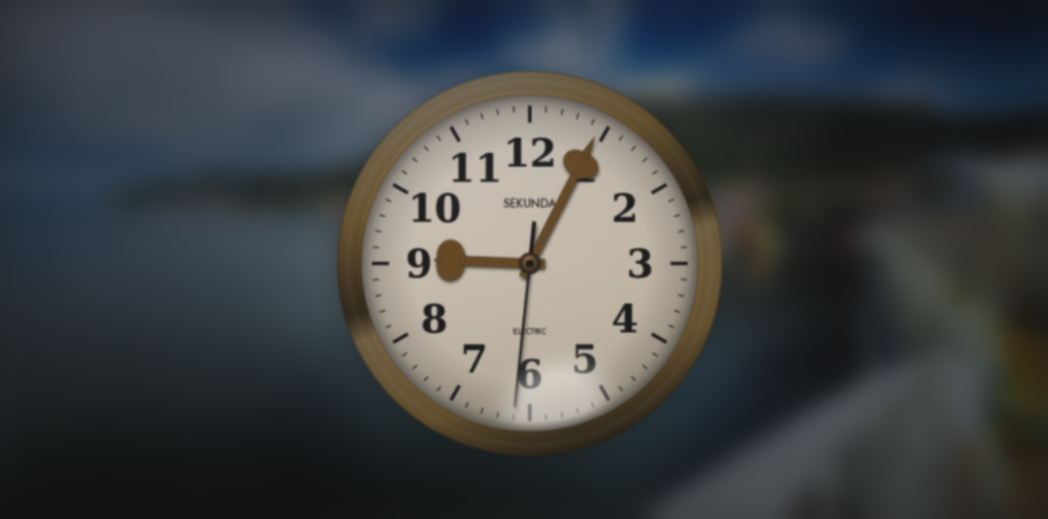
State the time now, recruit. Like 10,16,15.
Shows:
9,04,31
